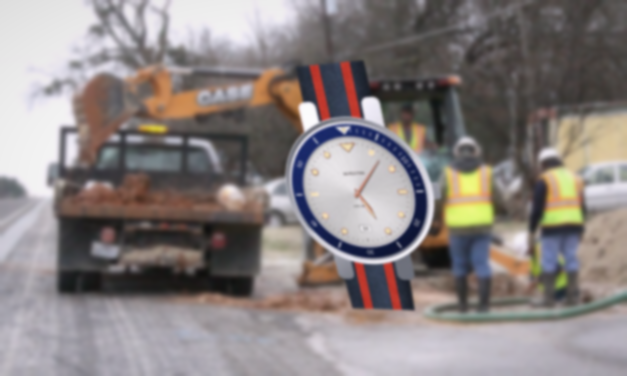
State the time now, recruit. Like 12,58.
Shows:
5,07
